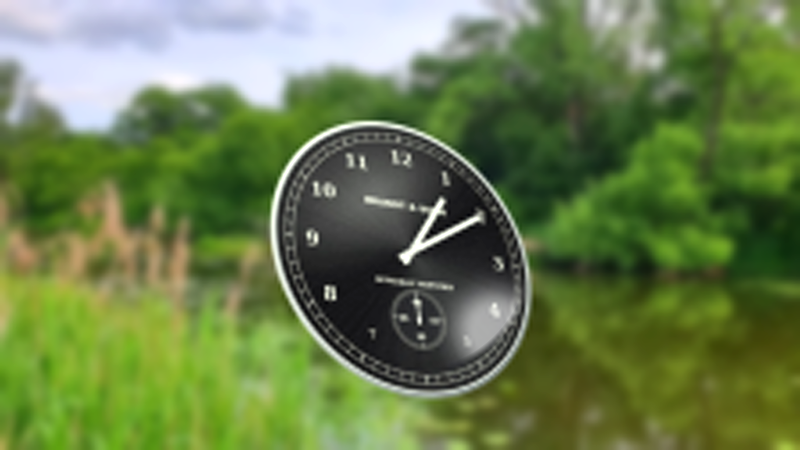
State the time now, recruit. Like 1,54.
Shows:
1,10
